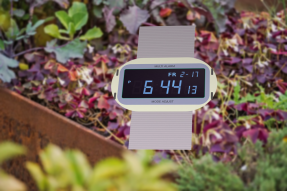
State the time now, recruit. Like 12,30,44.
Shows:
6,44,13
